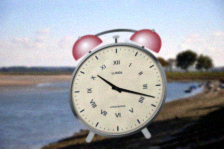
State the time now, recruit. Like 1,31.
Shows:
10,18
